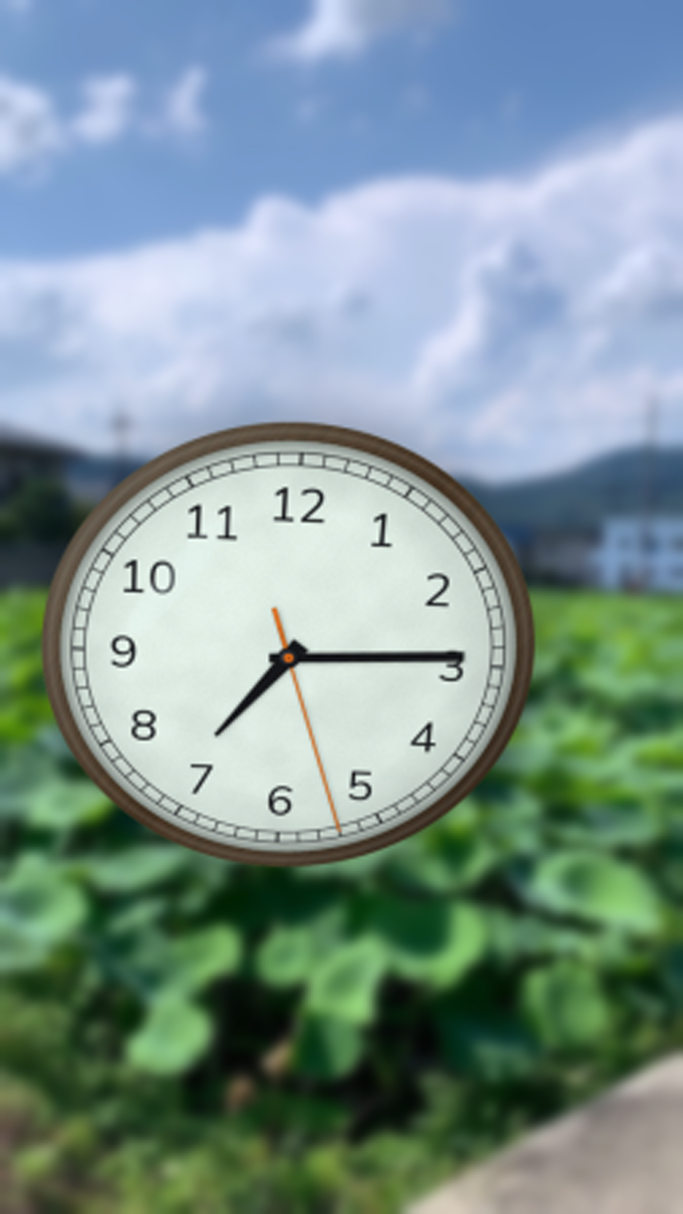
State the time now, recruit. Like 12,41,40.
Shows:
7,14,27
